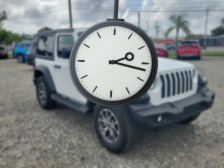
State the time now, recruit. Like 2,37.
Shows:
2,17
